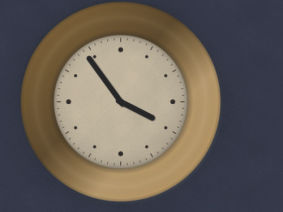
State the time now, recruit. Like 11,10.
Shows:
3,54
